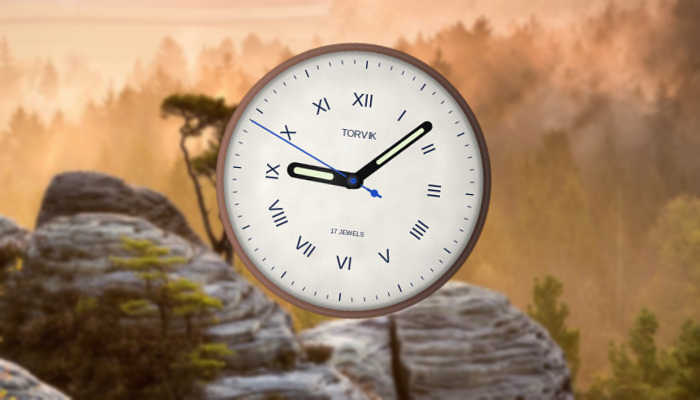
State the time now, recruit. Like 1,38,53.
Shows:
9,07,49
